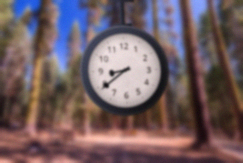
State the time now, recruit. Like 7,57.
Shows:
8,39
